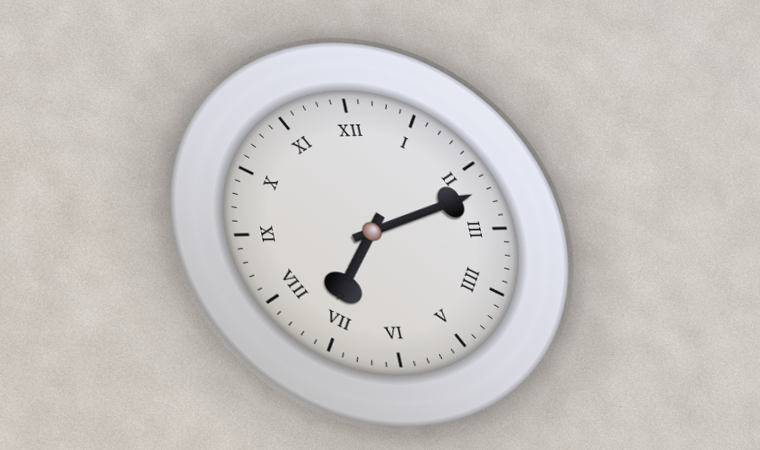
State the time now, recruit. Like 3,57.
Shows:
7,12
